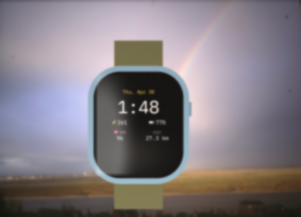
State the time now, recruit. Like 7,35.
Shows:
1,48
